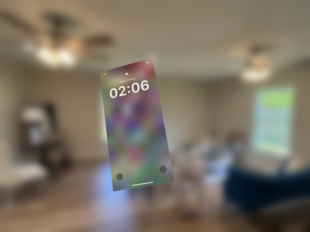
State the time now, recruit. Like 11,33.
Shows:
2,06
